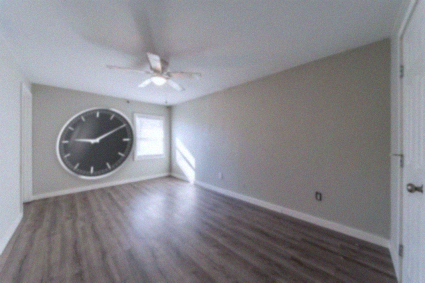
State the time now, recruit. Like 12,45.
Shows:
9,10
